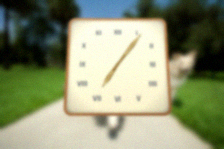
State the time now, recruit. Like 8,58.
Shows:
7,06
